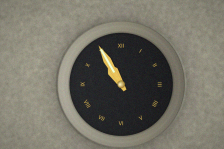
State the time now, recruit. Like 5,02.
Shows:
10,55
